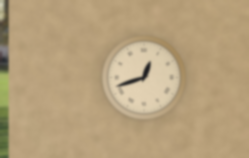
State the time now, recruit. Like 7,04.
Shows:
12,42
